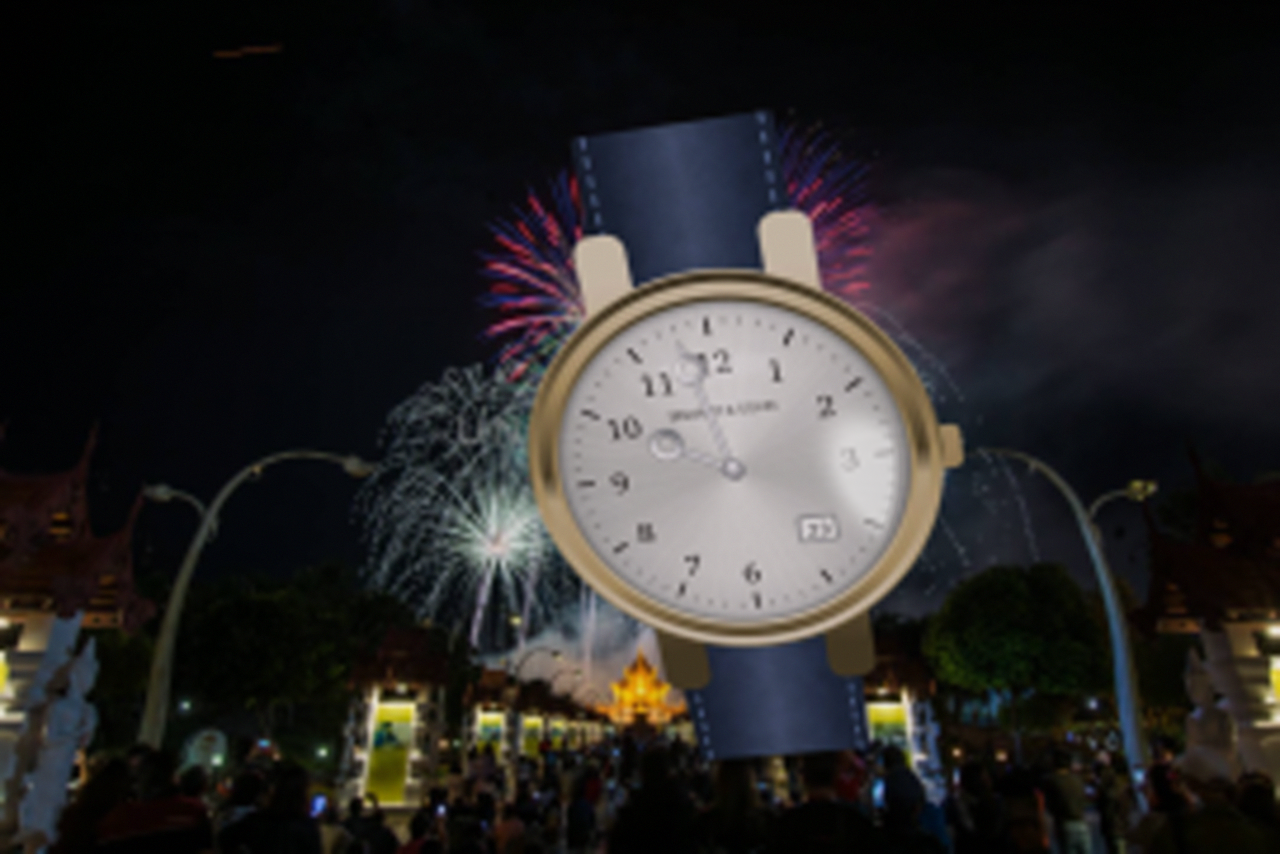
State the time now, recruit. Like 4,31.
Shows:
9,58
